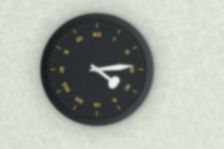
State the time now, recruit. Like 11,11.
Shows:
4,14
